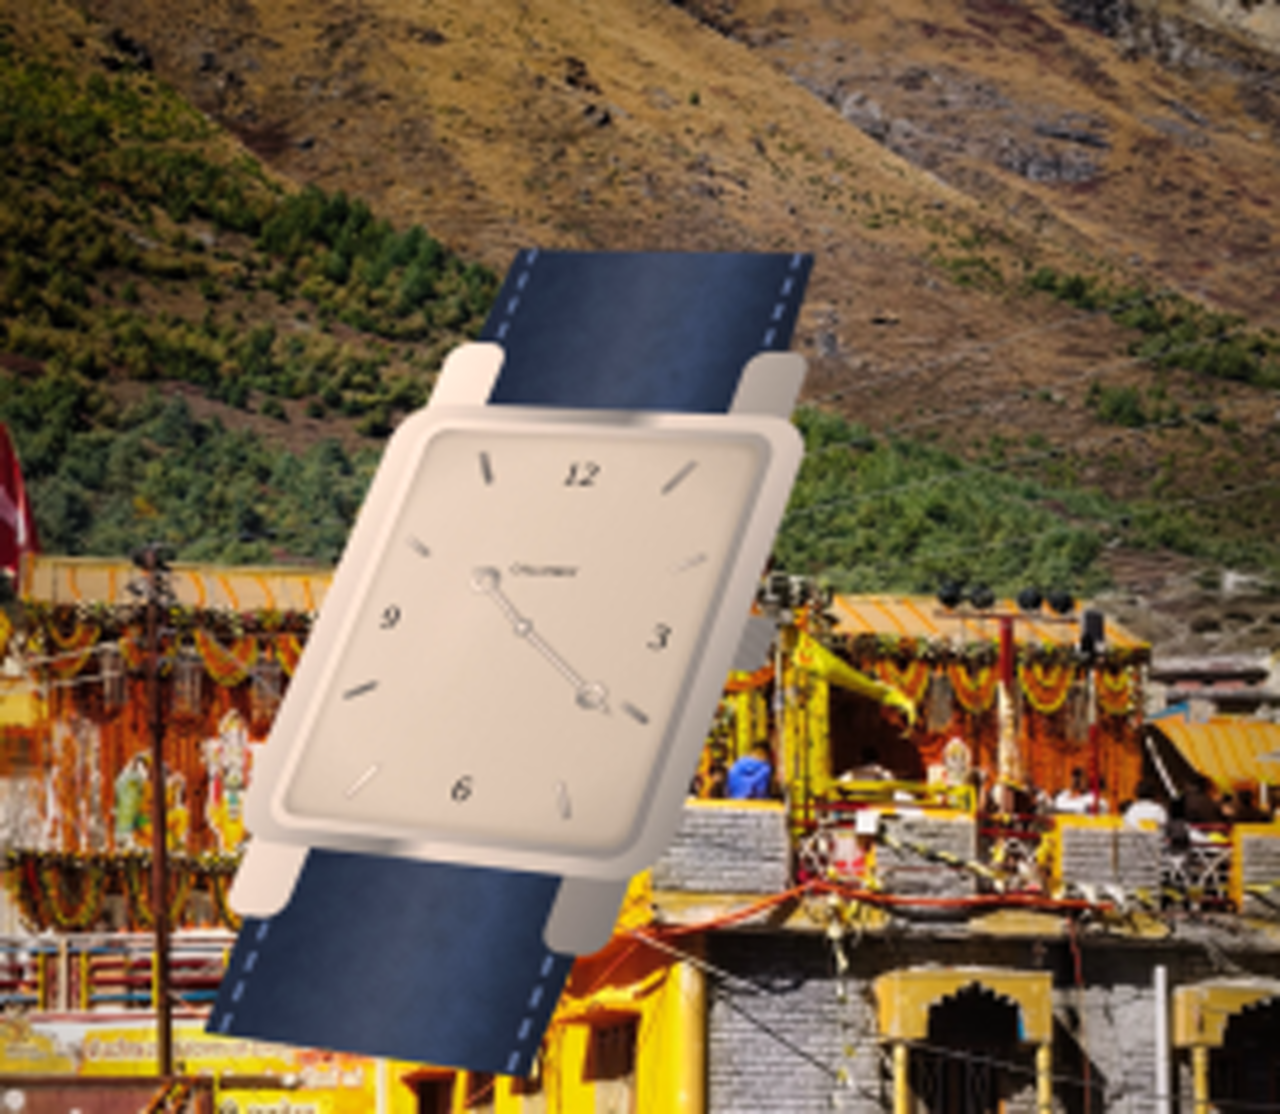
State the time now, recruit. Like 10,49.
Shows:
10,21
